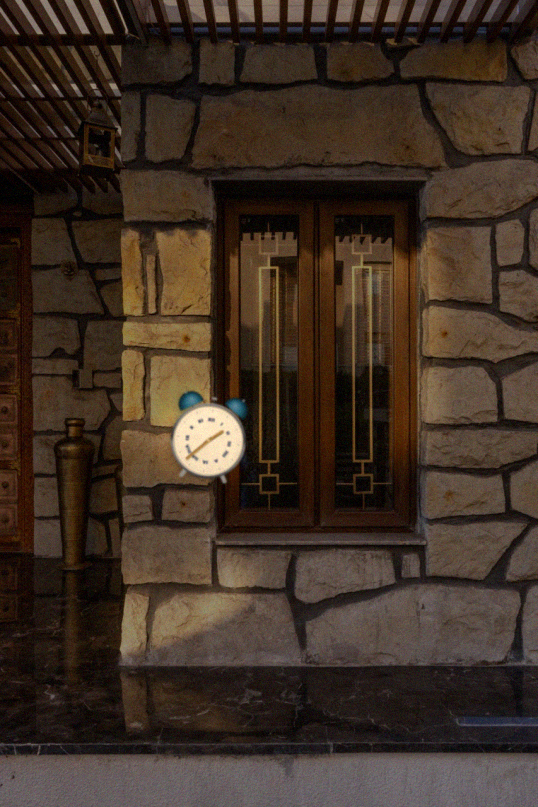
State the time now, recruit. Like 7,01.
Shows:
1,37
